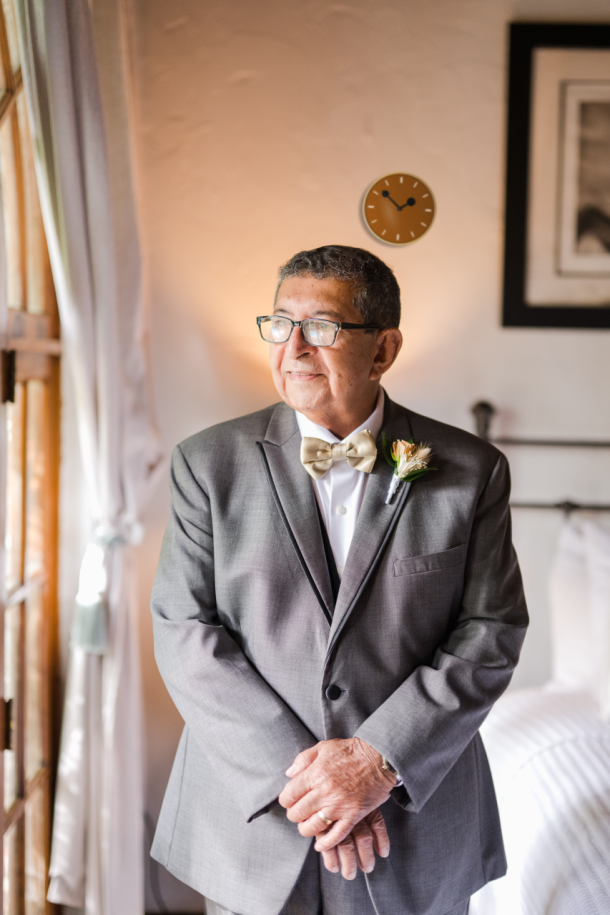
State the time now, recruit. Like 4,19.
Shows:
1,52
